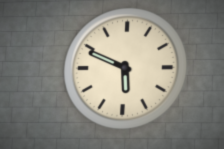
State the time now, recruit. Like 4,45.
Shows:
5,49
